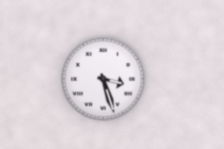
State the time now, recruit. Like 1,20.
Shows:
3,27
